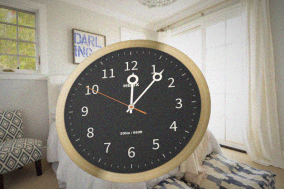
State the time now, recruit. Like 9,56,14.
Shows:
12,06,50
